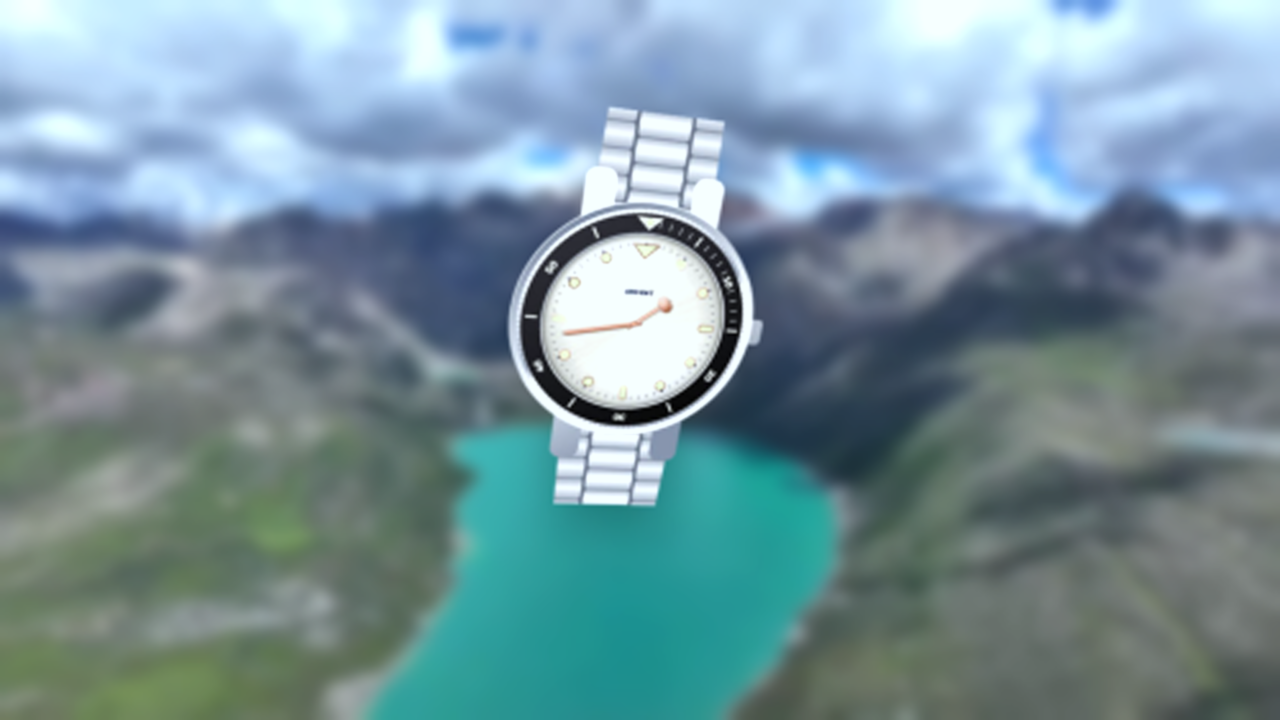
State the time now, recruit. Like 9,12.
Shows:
1,43
